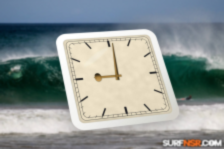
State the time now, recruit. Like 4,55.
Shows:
9,01
